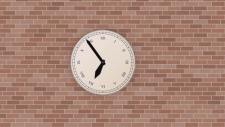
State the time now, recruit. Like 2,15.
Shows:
6,54
